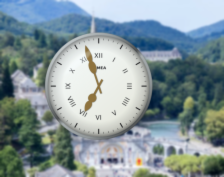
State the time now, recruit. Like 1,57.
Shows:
6,57
